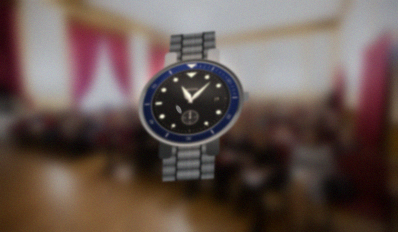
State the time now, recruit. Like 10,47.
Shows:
11,07
